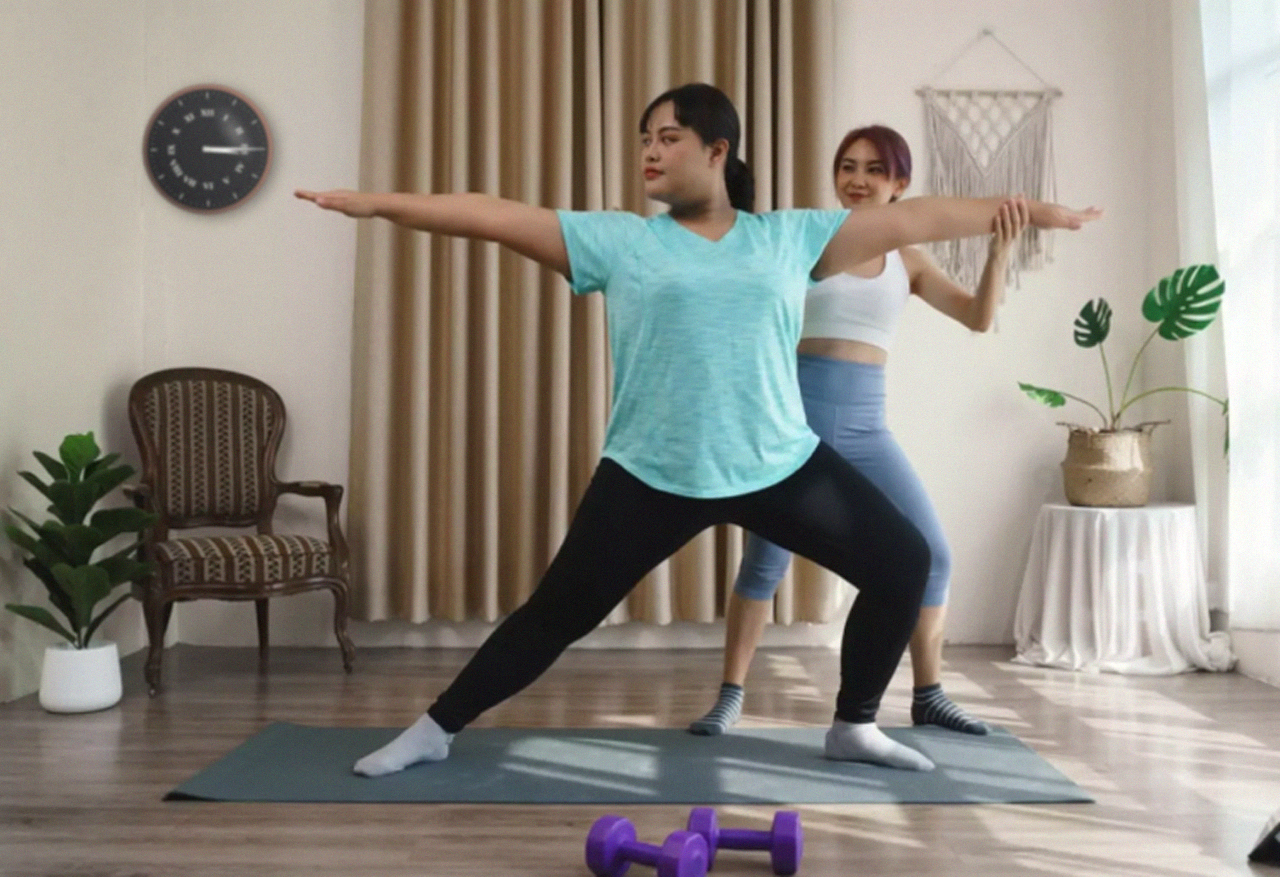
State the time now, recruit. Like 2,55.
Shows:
3,15
